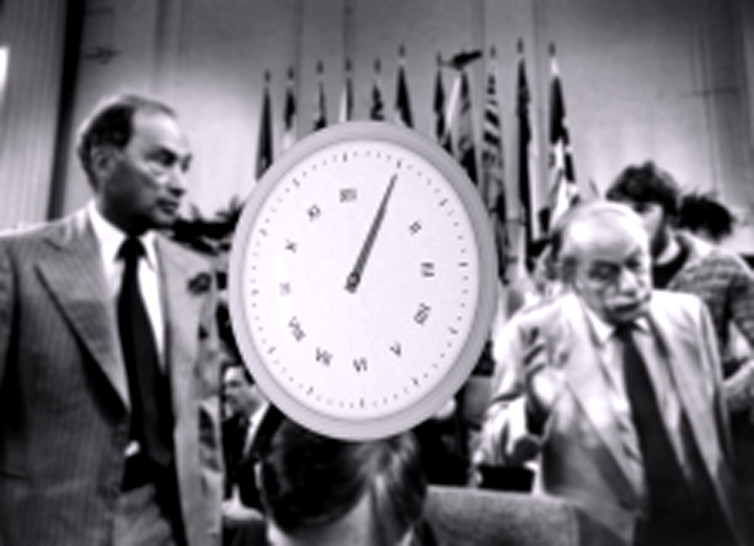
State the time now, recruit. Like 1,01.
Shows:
1,05
